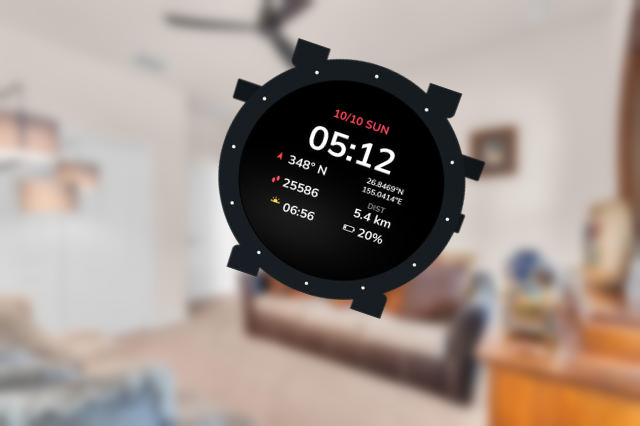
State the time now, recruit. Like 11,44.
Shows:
5,12
